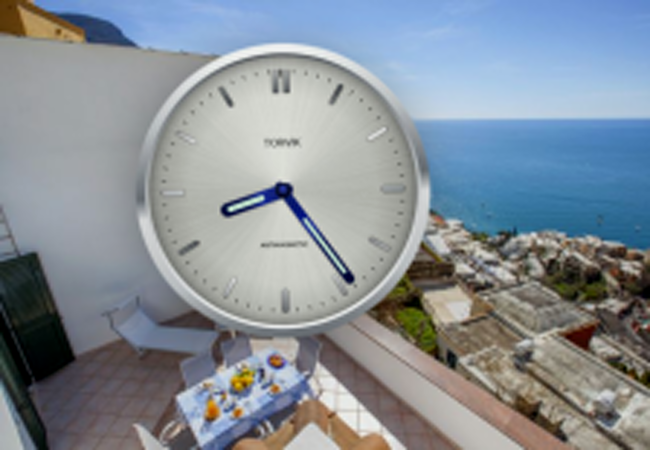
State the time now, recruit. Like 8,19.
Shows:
8,24
